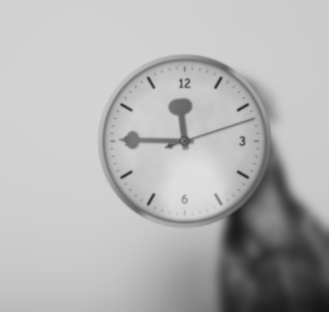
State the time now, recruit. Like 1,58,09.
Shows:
11,45,12
